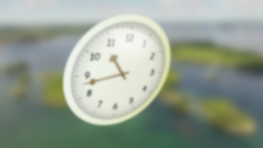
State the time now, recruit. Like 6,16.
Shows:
10,43
